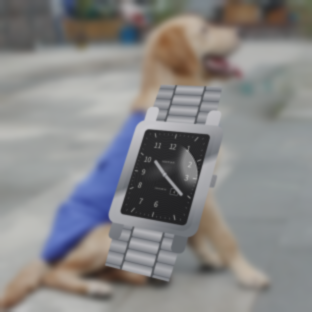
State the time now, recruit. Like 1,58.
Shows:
10,21
